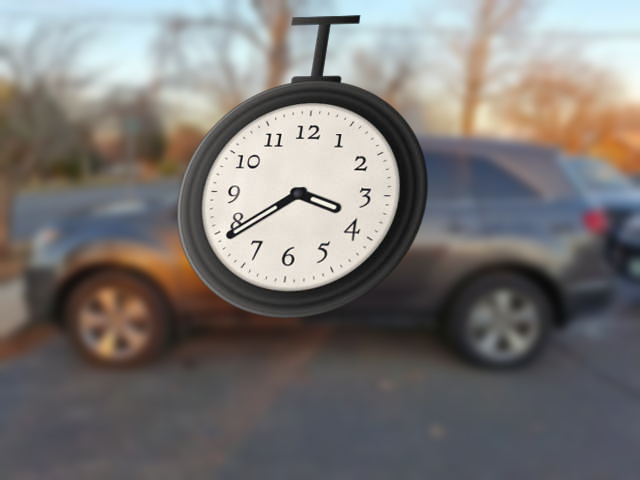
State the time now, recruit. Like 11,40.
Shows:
3,39
